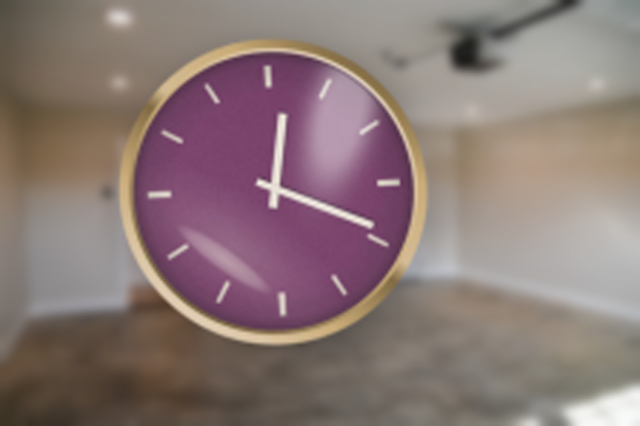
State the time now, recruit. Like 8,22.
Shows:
12,19
